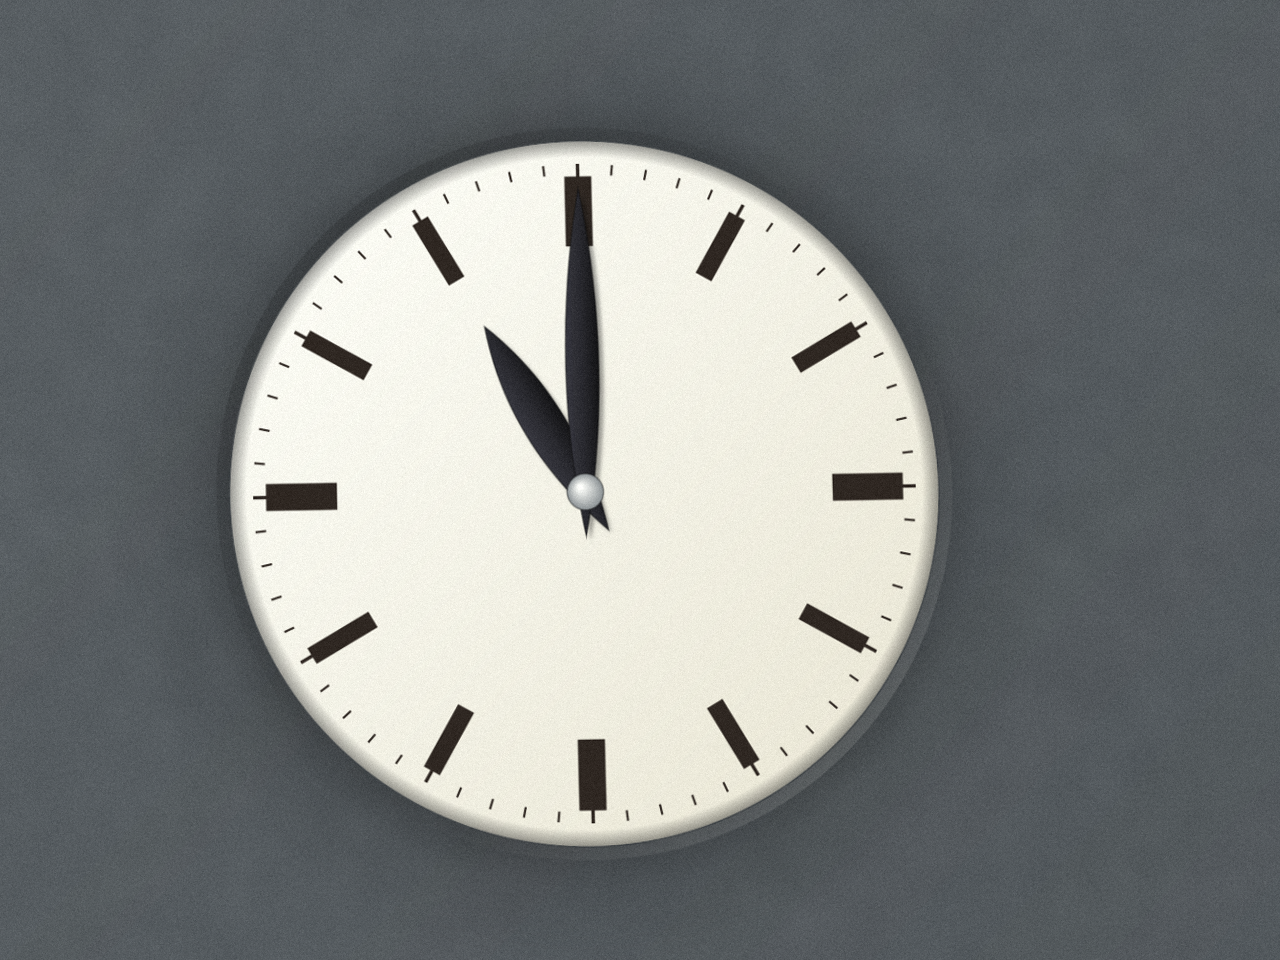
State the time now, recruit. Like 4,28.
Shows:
11,00
